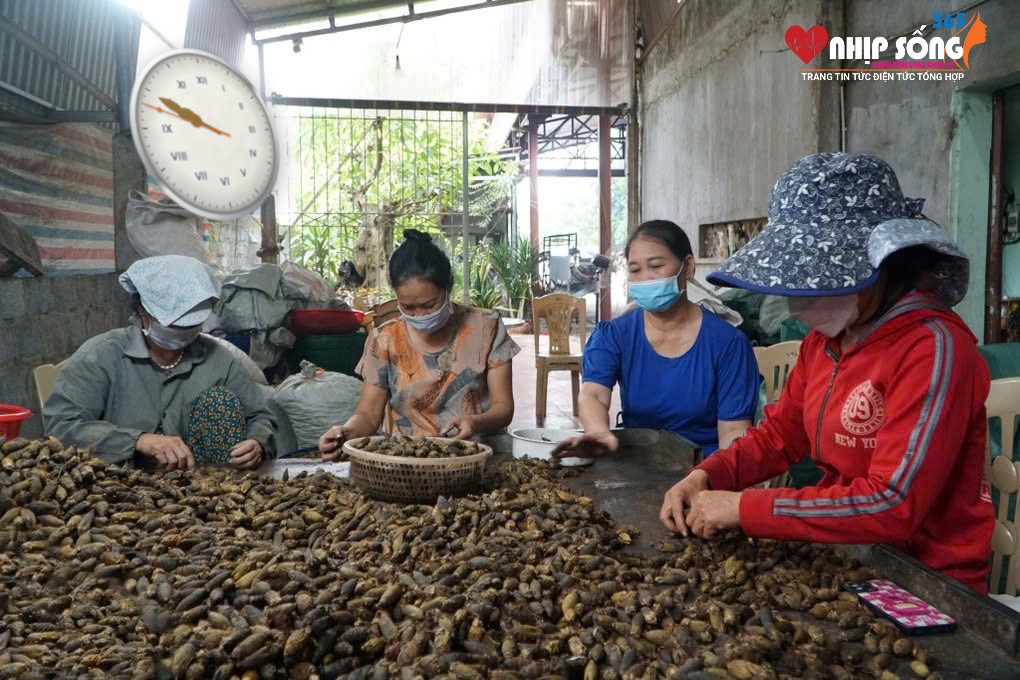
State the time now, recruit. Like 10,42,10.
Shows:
9,49,48
